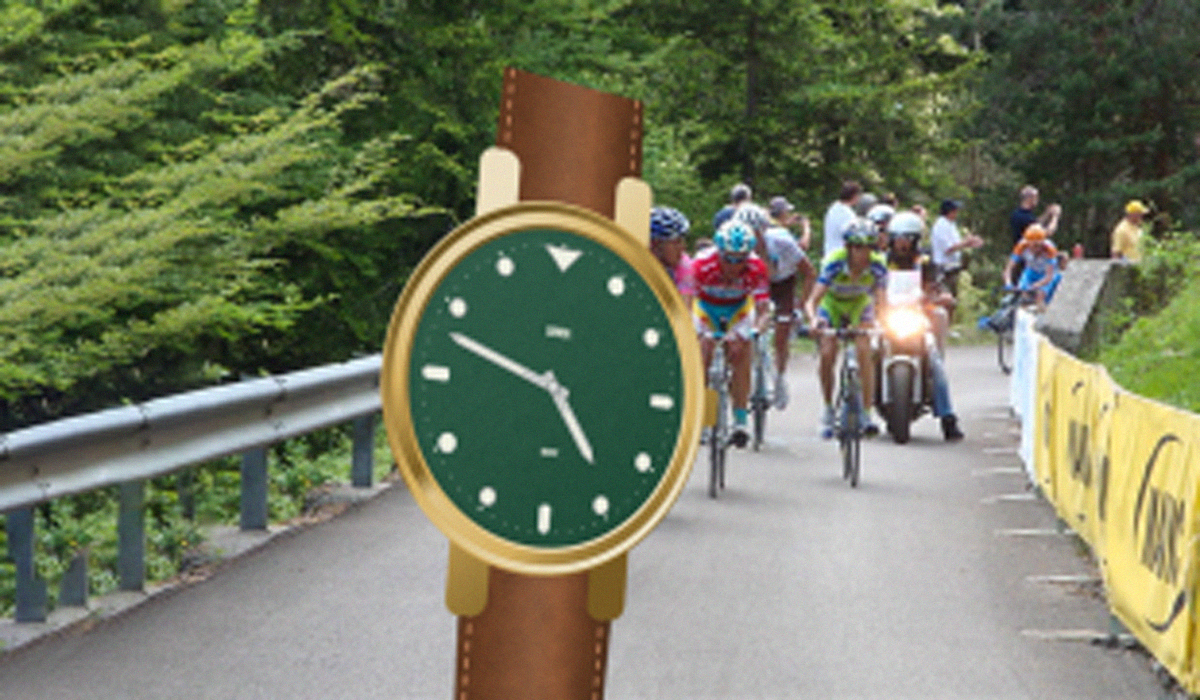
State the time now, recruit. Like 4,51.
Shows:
4,48
